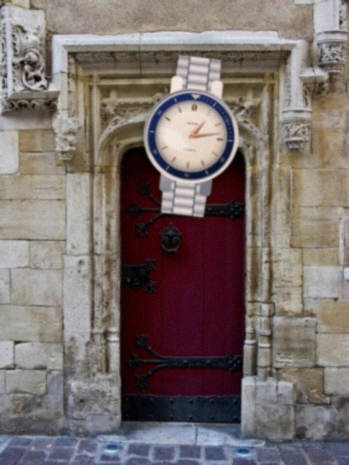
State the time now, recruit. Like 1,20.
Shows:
1,13
